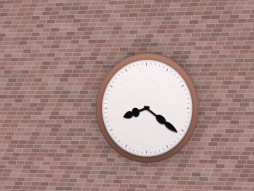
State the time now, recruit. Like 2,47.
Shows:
8,21
